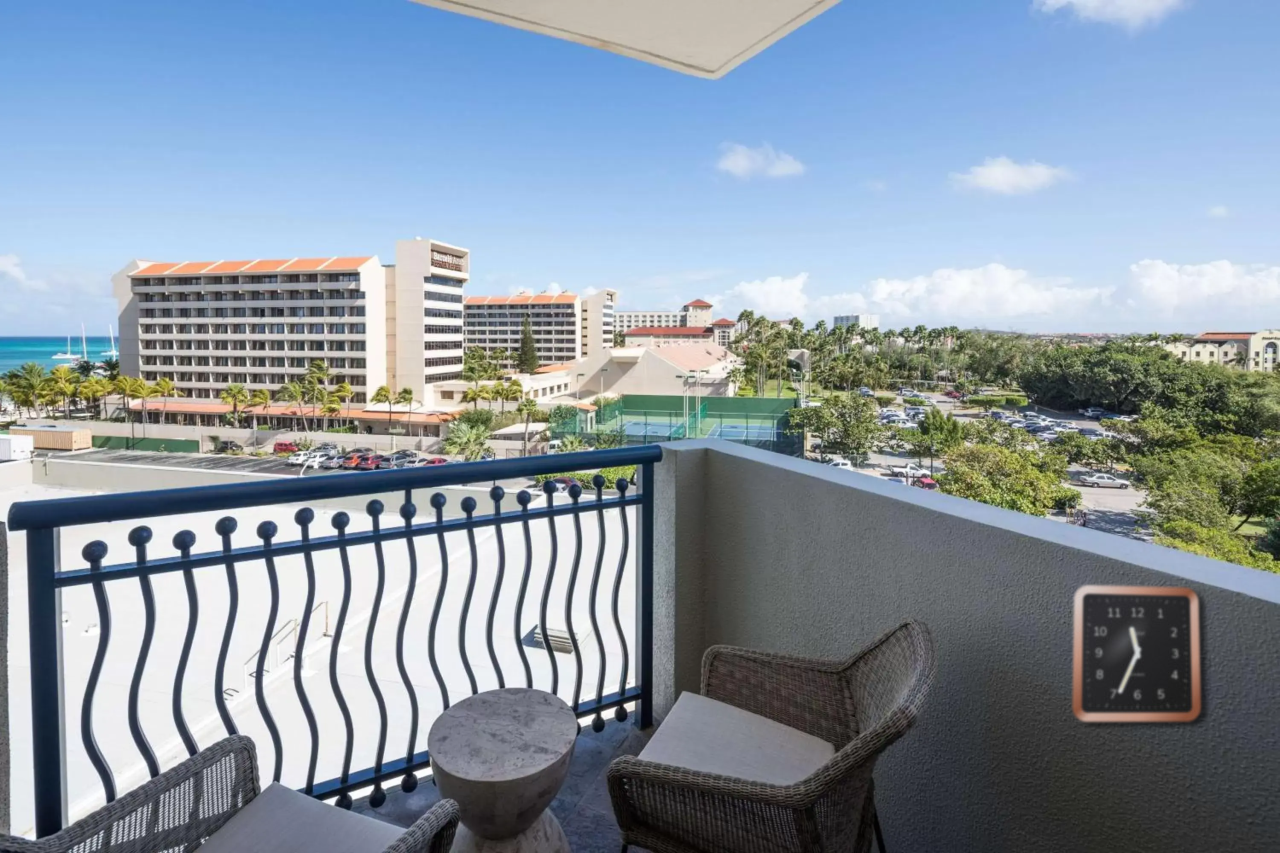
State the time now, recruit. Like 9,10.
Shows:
11,34
